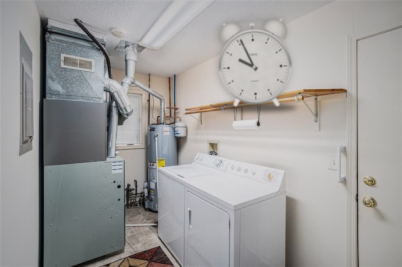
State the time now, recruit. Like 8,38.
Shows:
9,56
